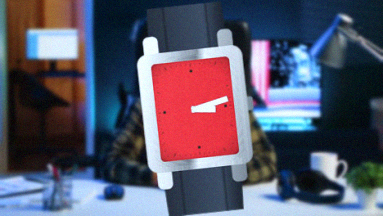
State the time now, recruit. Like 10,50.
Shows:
3,13
